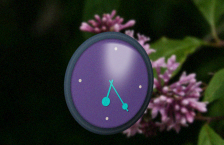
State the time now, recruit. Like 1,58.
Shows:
6,23
